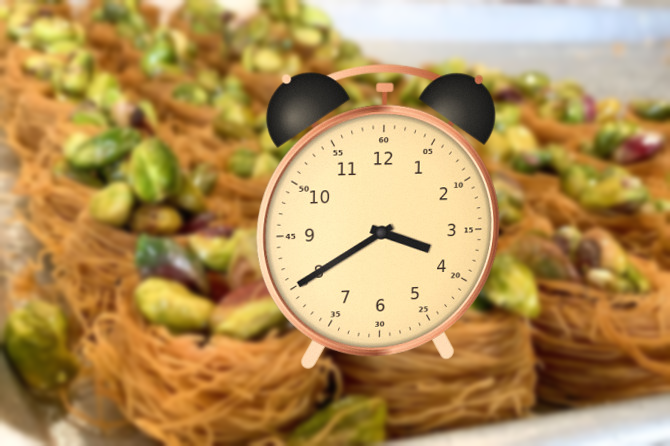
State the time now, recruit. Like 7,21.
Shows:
3,40
